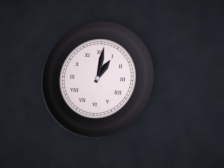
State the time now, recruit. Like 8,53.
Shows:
1,01
